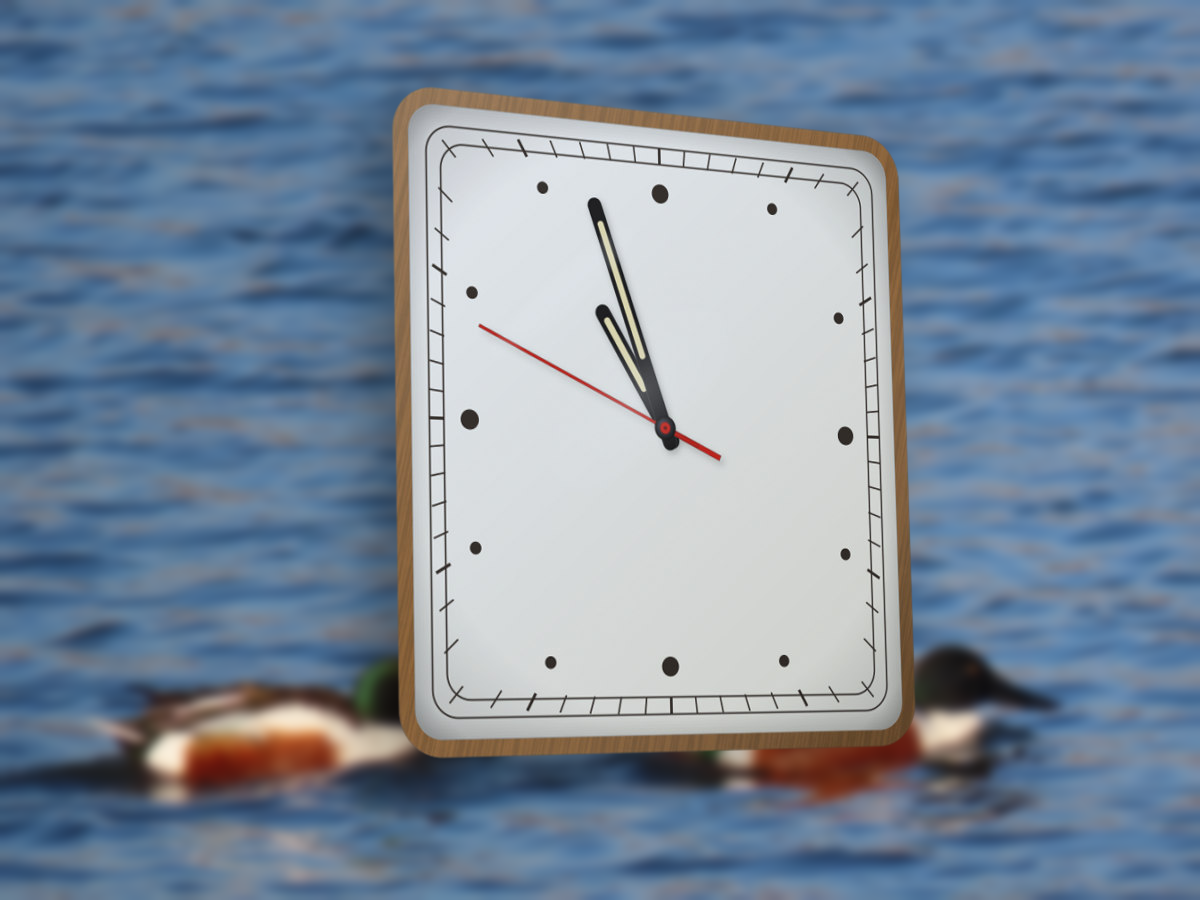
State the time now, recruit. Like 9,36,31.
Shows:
10,56,49
